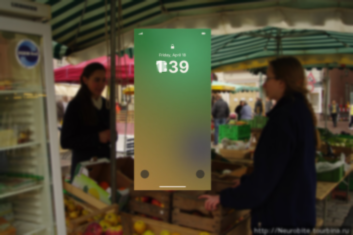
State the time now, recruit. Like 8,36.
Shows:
1,39
